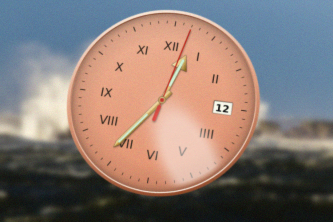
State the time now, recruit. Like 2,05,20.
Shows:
12,36,02
